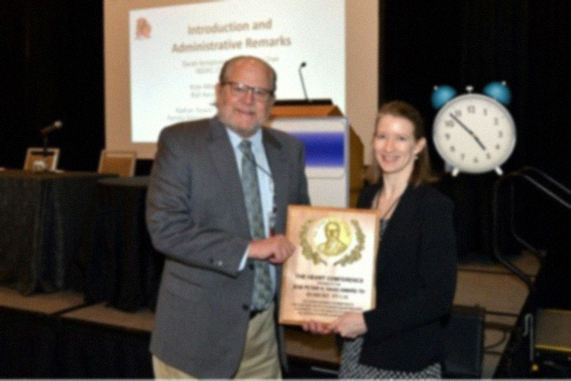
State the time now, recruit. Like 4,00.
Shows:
4,53
